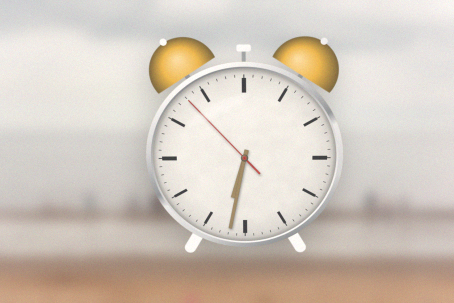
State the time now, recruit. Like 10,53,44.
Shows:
6,31,53
